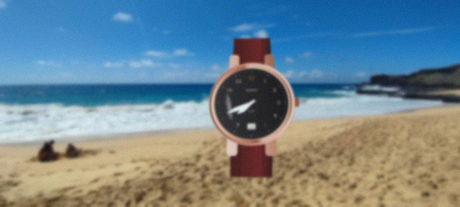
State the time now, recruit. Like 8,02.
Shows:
7,41
